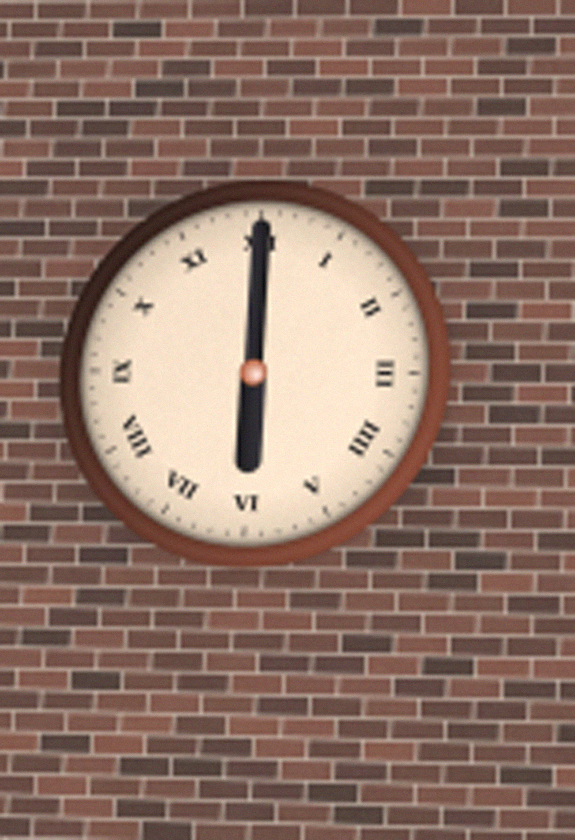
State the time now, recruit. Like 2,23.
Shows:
6,00
